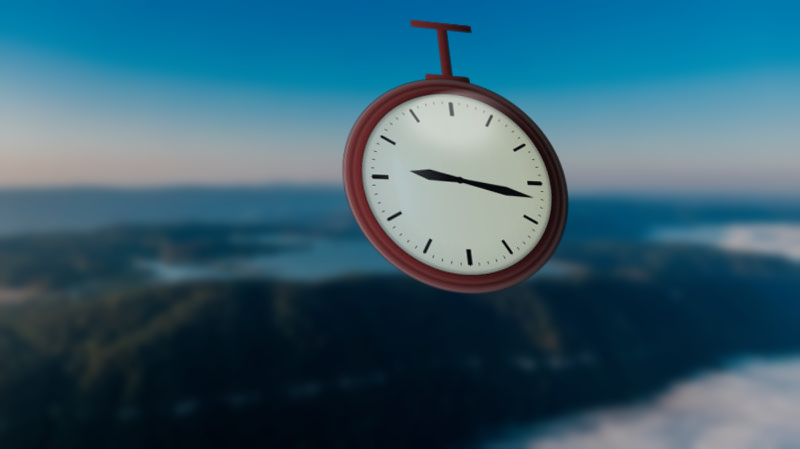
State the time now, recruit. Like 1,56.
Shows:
9,17
